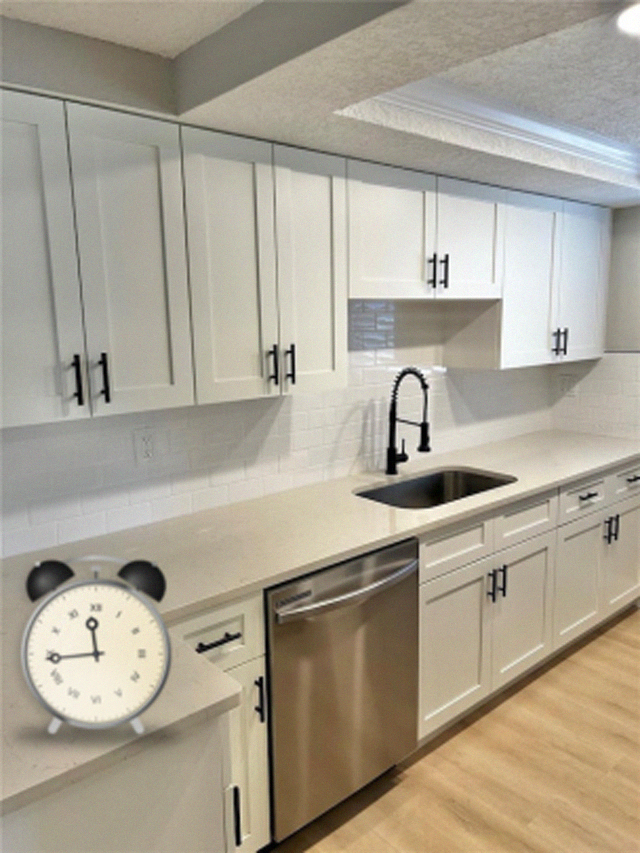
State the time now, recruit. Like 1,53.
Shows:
11,44
